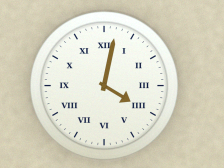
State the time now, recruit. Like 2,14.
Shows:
4,02
